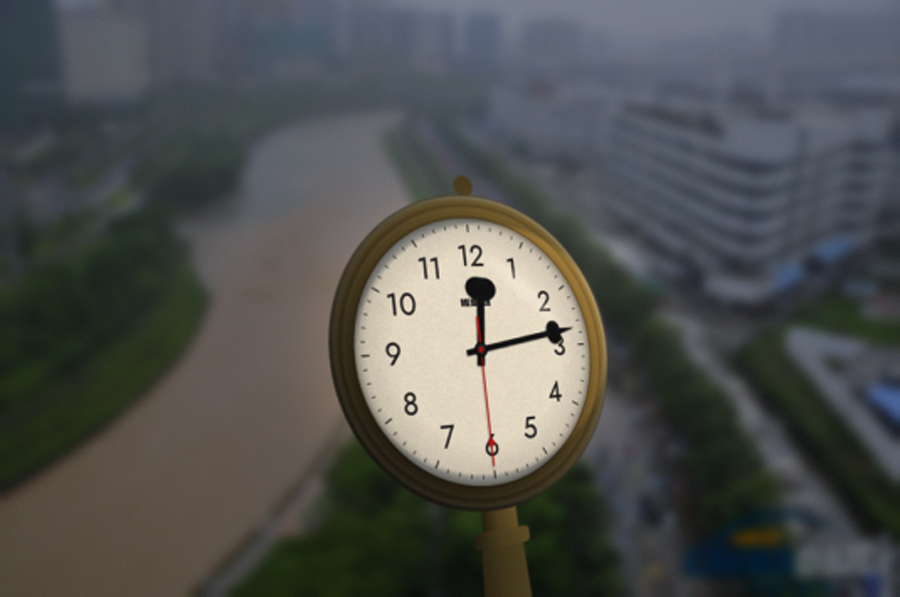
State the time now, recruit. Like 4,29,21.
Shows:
12,13,30
